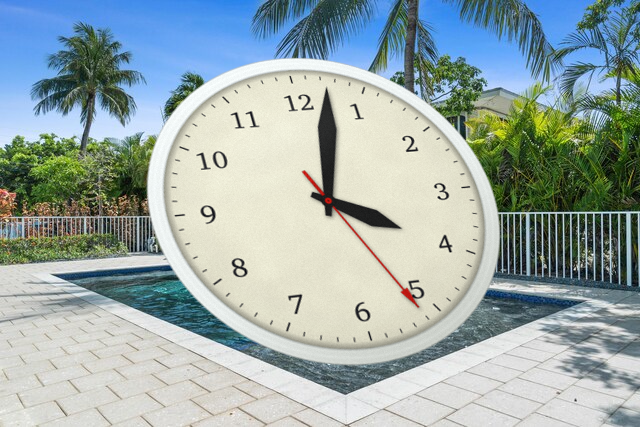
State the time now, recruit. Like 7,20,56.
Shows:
4,02,26
